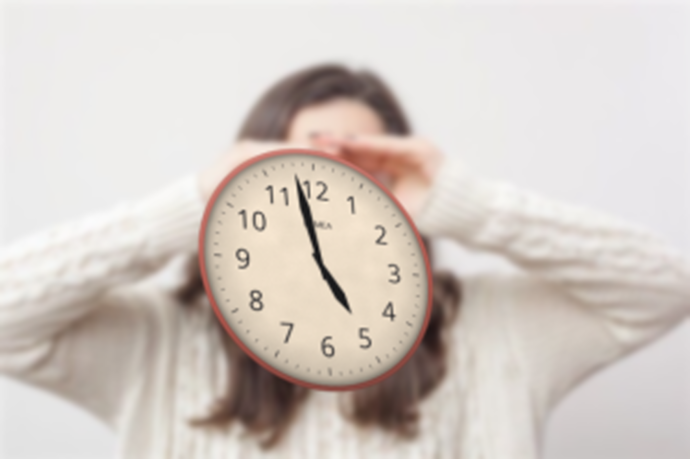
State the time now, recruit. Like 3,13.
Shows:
4,58
